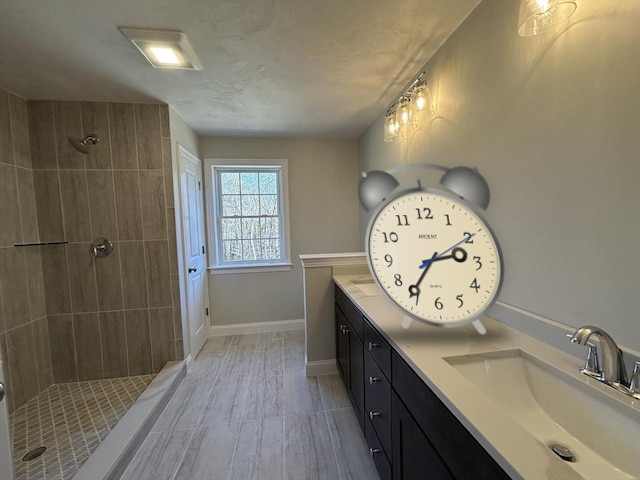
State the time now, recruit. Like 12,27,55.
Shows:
2,36,10
